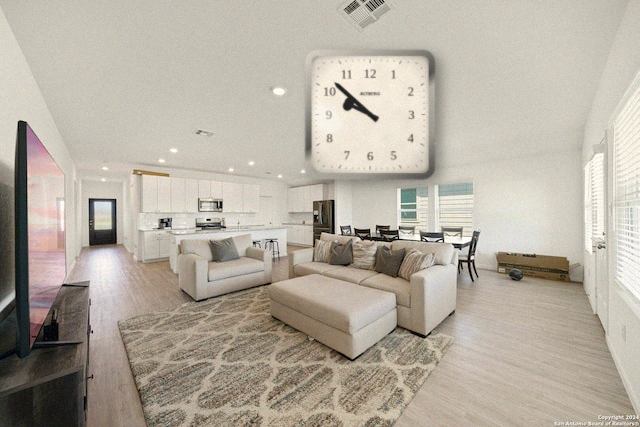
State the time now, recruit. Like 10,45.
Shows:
9,52
